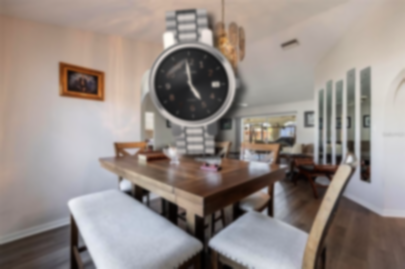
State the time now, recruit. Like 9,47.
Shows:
4,59
